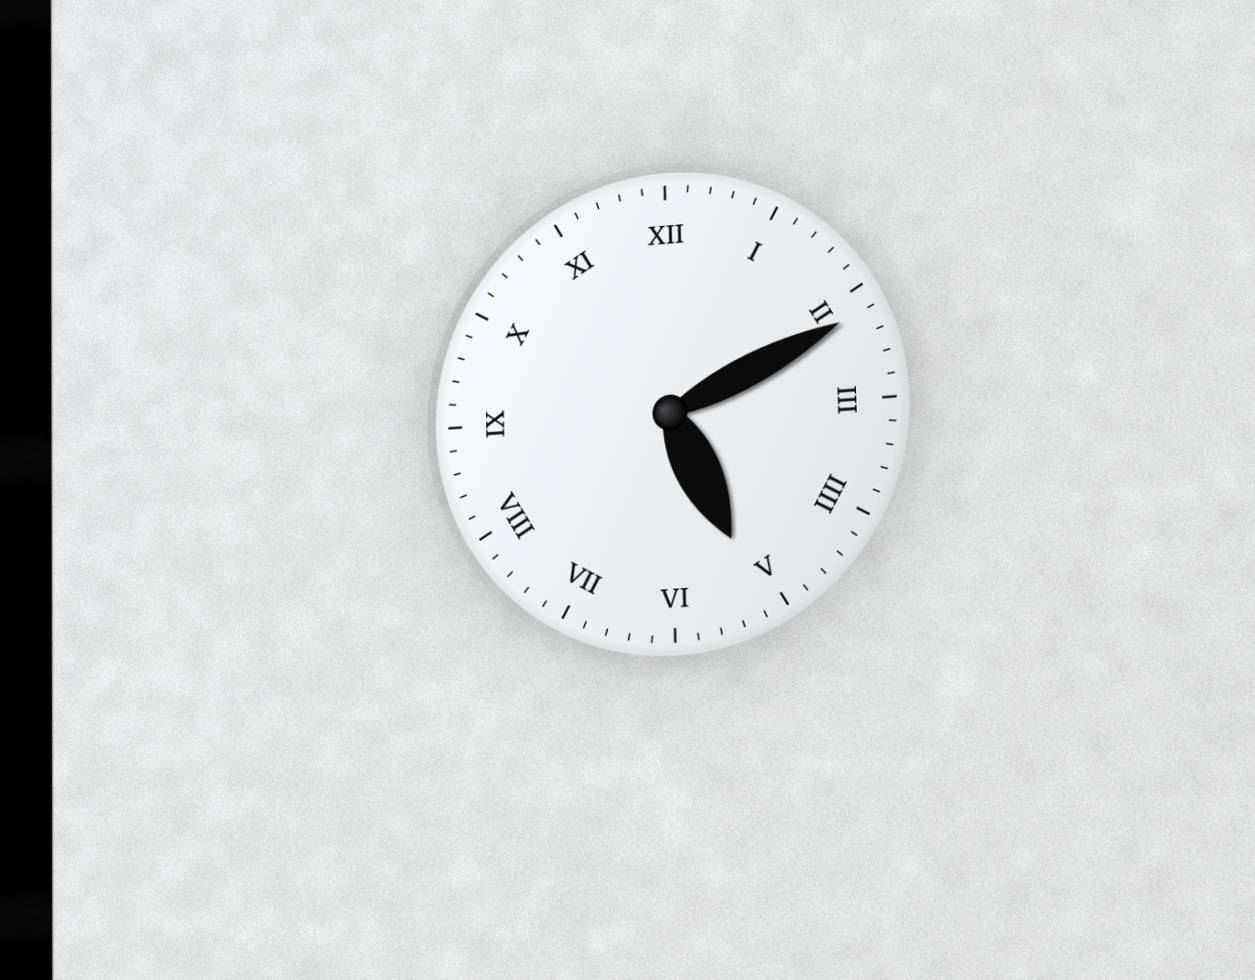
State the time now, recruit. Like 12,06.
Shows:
5,11
